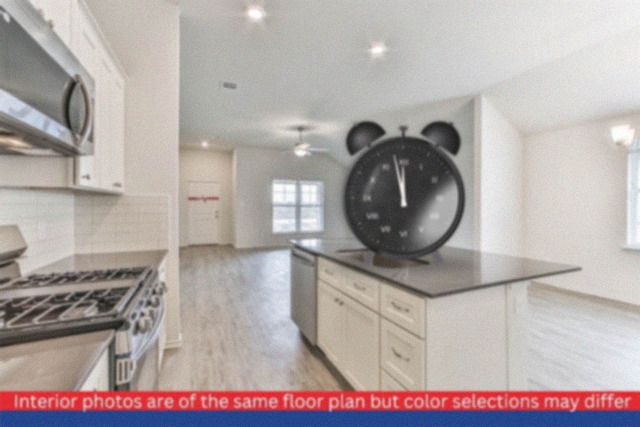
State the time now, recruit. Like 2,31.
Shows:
11,58
